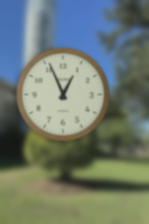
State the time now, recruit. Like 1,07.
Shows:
12,56
